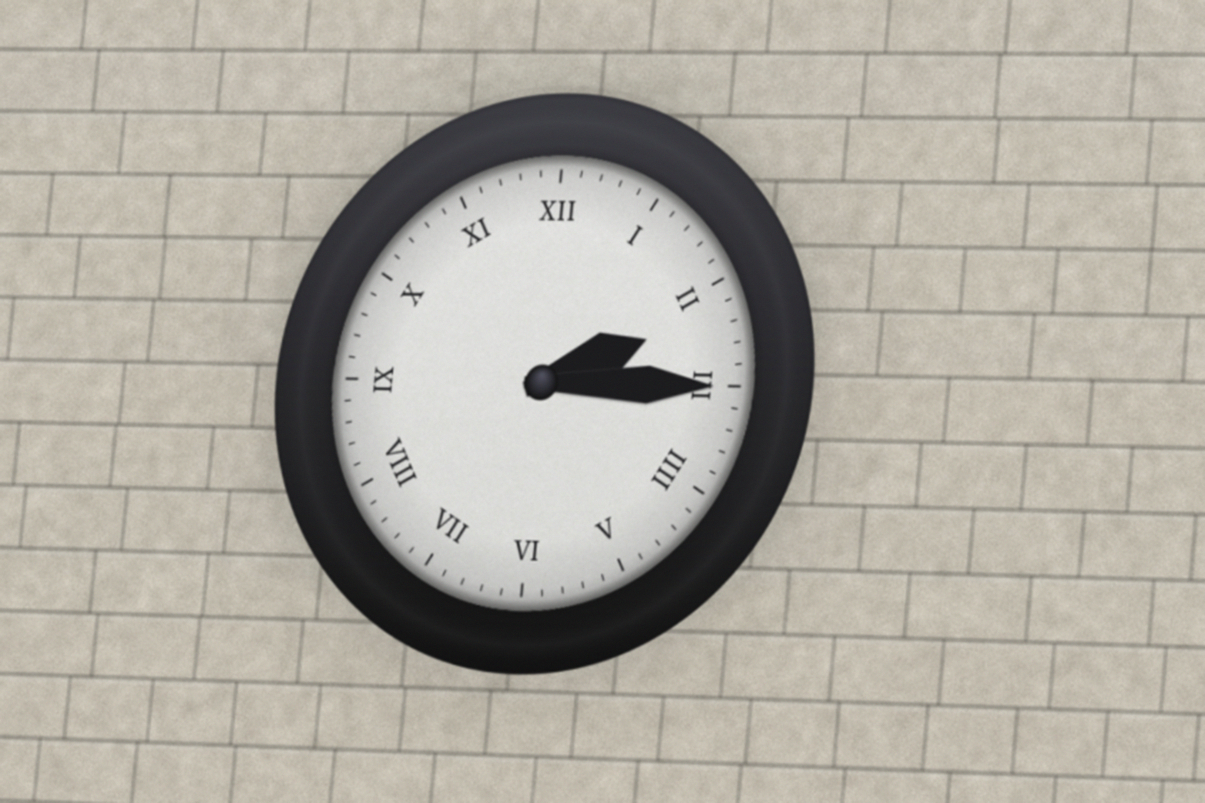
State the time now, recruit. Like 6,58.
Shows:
2,15
